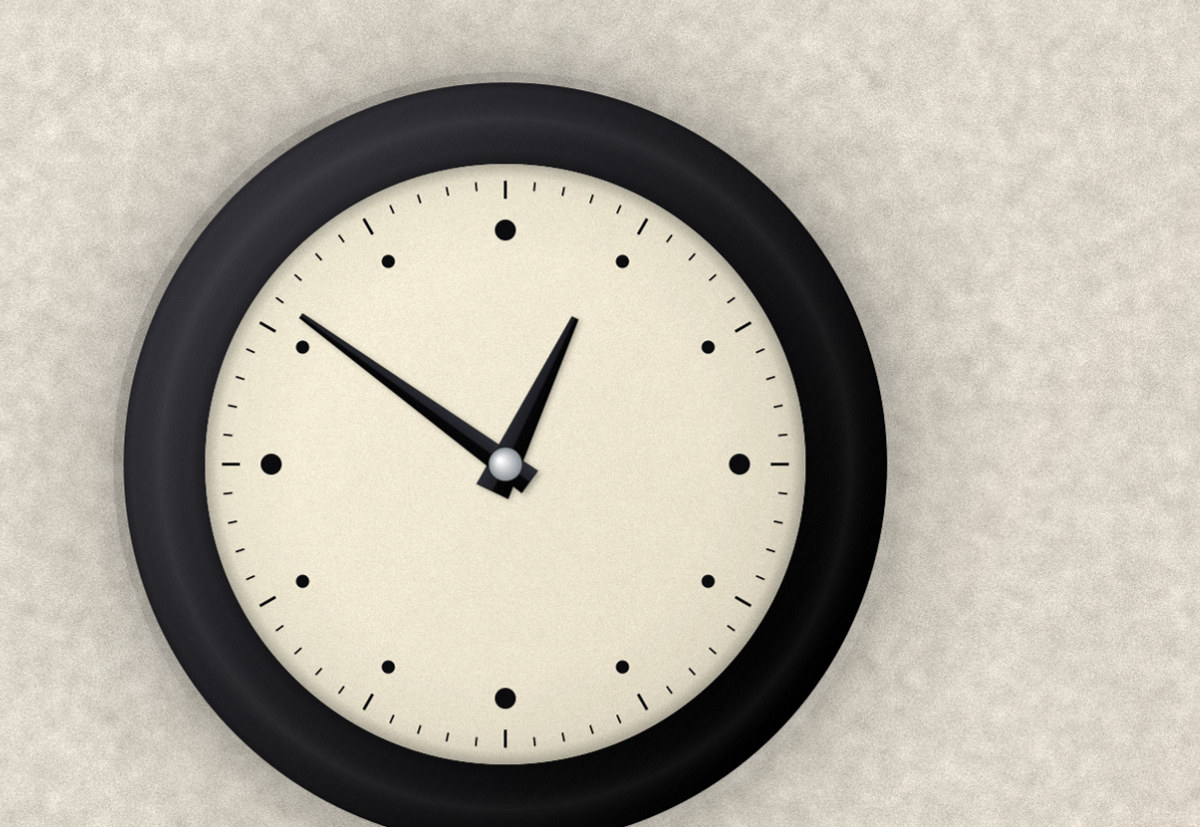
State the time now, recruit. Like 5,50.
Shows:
12,51
